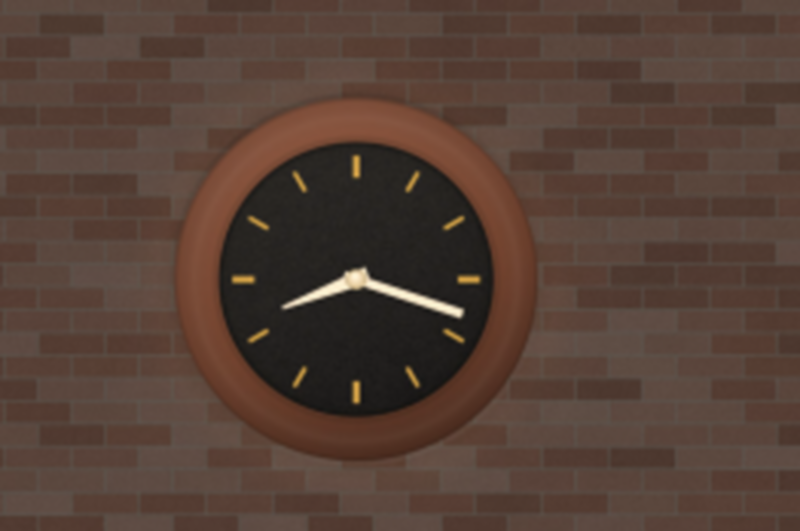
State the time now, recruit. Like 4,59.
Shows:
8,18
